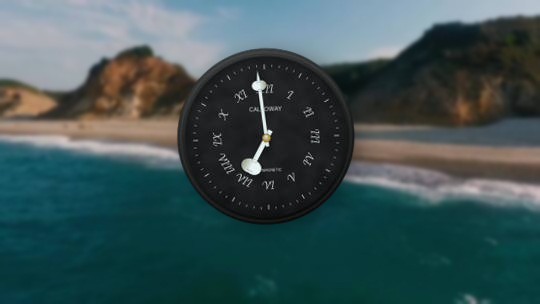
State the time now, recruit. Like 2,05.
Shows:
6,59
